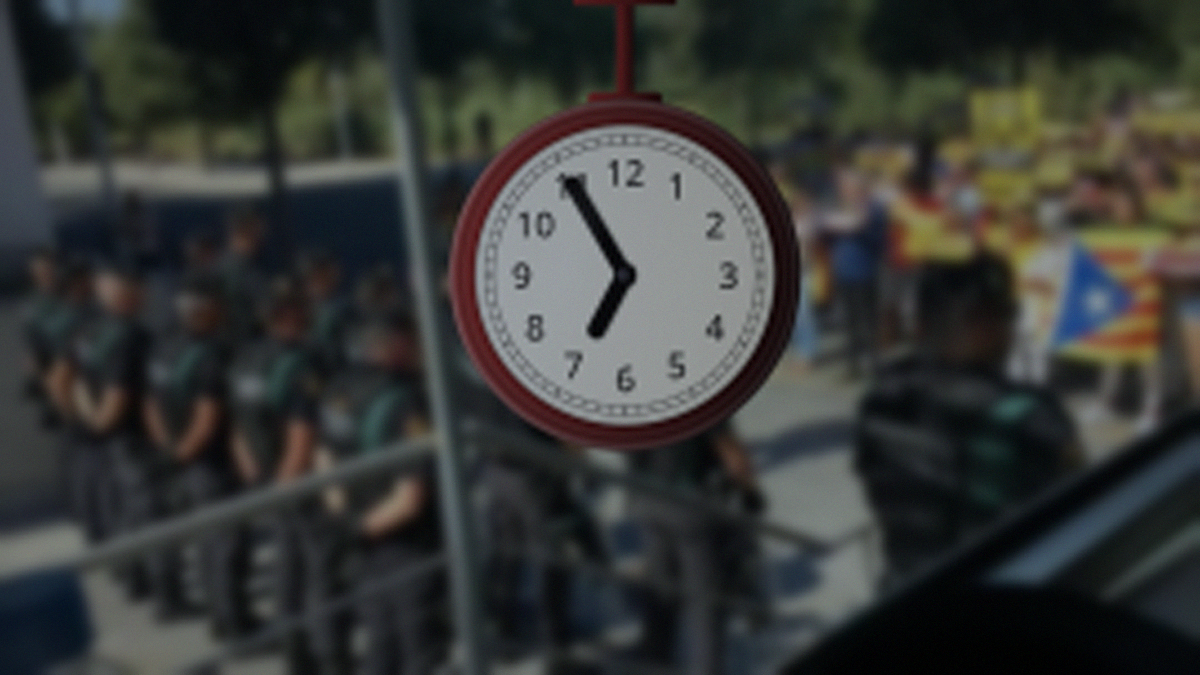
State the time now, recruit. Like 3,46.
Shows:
6,55
